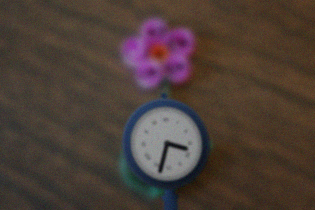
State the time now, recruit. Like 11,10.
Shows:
3,33
